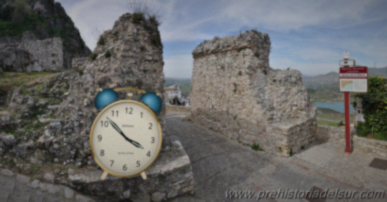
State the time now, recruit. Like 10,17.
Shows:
3,52
